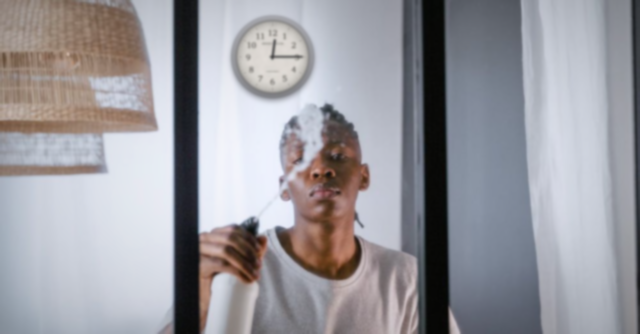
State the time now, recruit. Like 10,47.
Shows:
12,15
